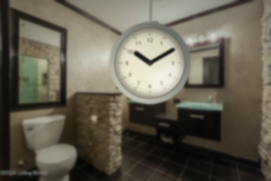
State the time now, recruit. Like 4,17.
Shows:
10,10
